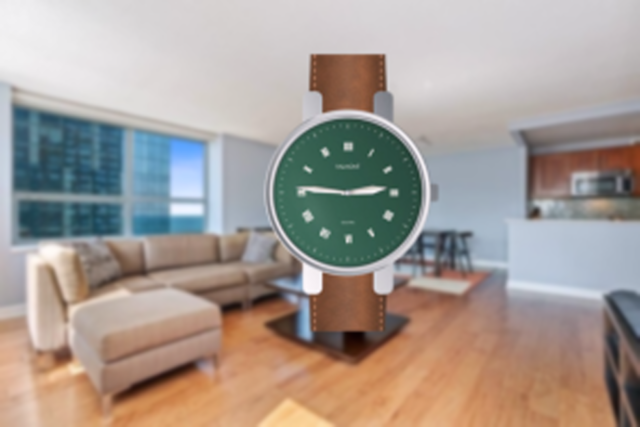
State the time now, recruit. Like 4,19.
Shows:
2,46
